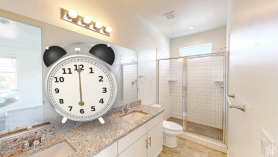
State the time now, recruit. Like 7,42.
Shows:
6,00
